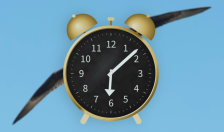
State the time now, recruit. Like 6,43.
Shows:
6,08
